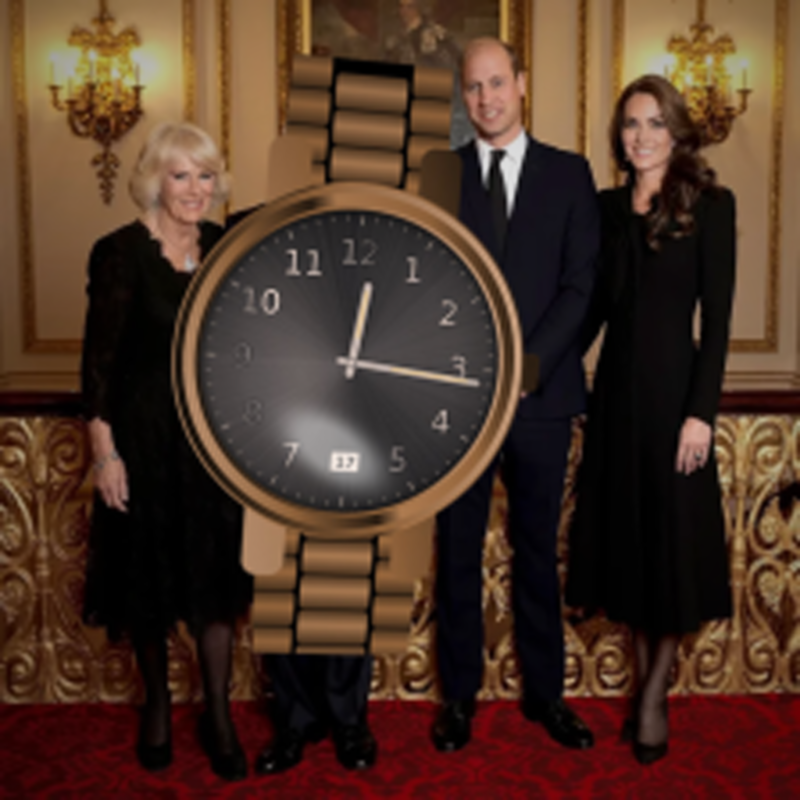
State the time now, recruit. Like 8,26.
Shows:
12,16
